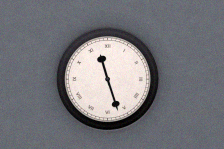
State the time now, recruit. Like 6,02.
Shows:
11,27
